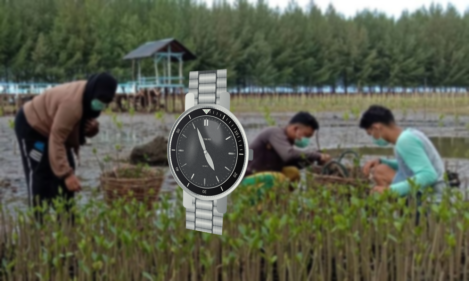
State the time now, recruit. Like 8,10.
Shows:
4,56
